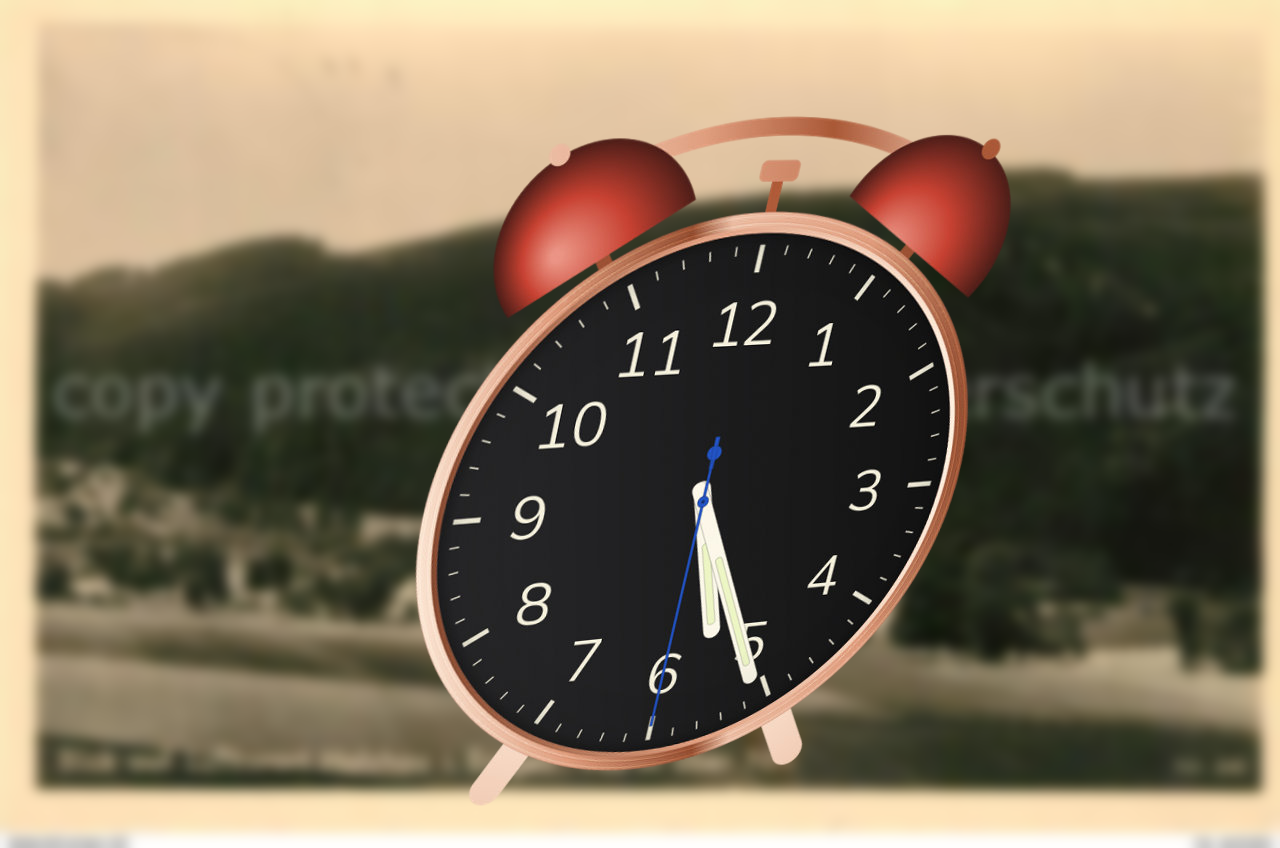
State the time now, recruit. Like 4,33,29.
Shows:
5,25,30
